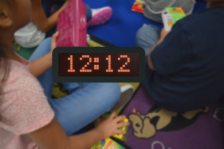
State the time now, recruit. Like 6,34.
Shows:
12,12
